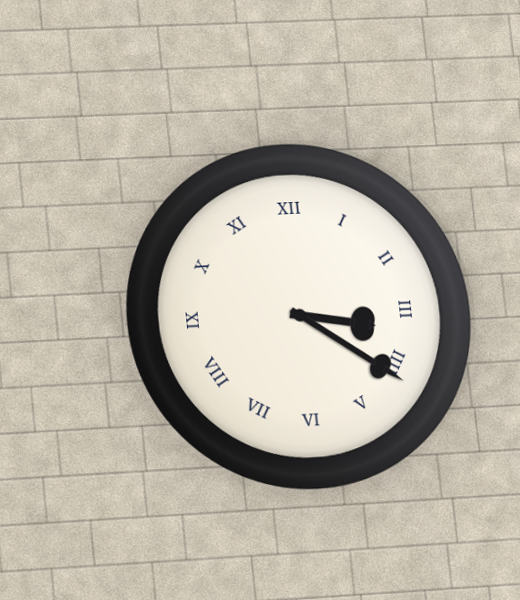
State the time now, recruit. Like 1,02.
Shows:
3,21
